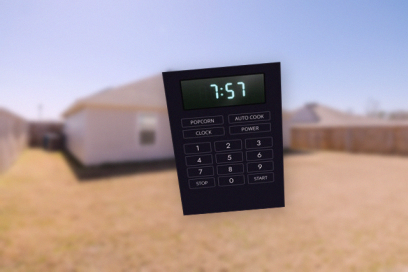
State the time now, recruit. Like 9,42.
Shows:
7,57
